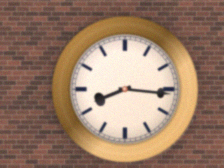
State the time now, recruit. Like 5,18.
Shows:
8,16
